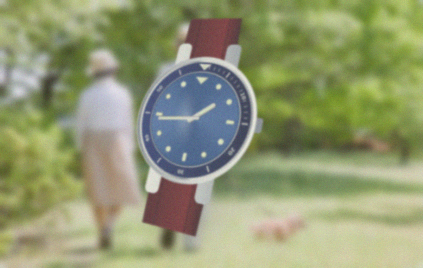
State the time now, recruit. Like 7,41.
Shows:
1,44
